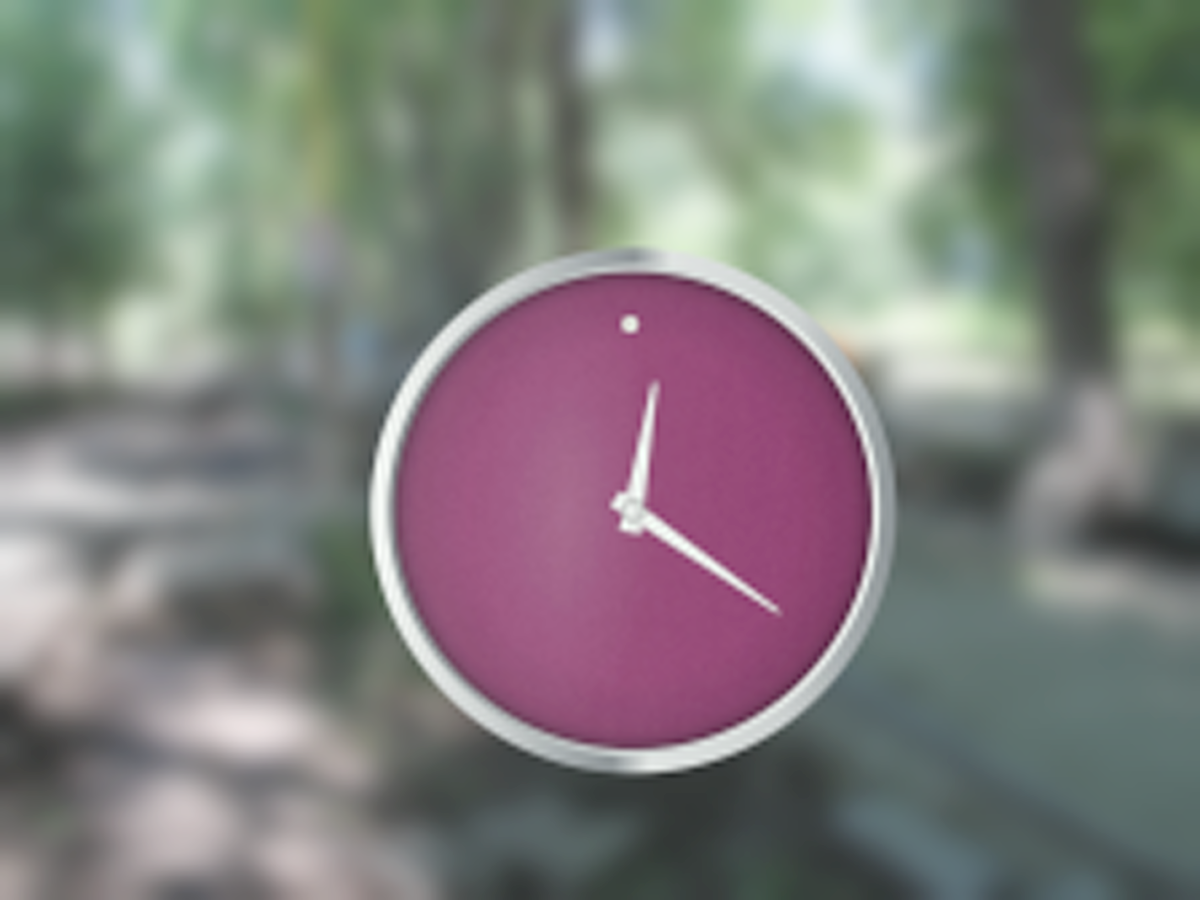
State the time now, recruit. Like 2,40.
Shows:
12,21
